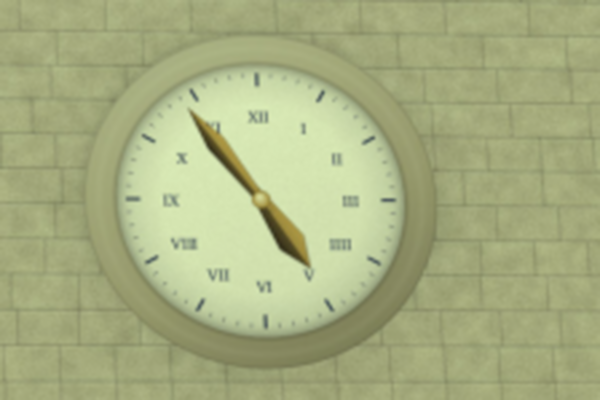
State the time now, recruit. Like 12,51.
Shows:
4,54
